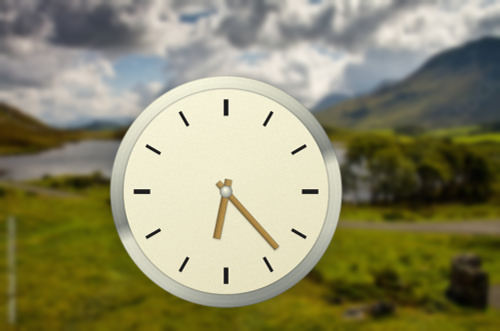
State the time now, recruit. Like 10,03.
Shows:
6,23
